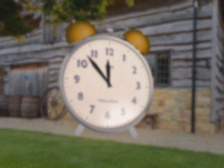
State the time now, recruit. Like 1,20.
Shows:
11,53
